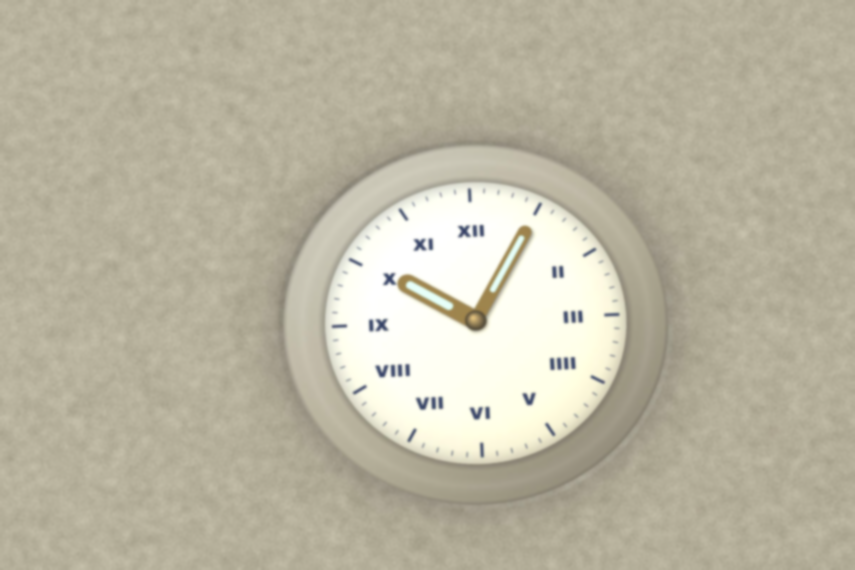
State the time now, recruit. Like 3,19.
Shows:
10,05
